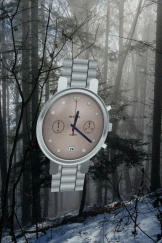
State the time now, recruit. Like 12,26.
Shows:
12,21
